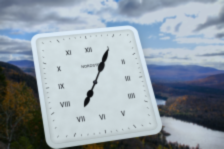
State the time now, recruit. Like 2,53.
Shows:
7,05
